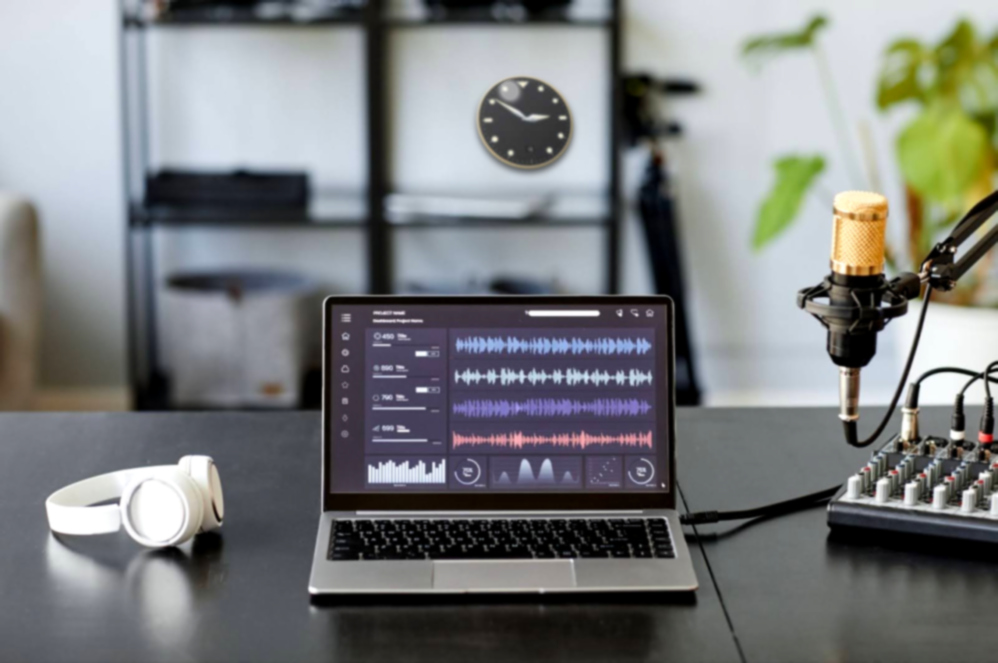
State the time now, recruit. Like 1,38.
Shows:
2,51
